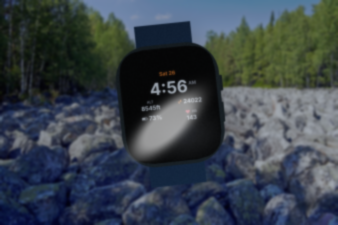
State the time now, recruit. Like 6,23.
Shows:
4,56
